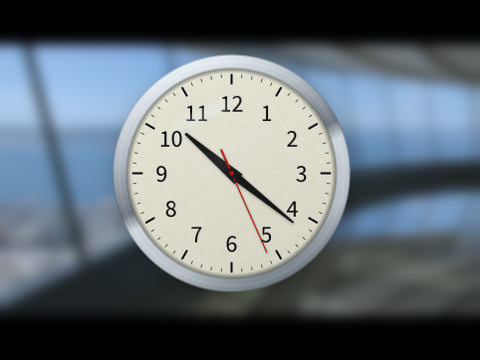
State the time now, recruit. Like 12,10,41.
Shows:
10,21,26
